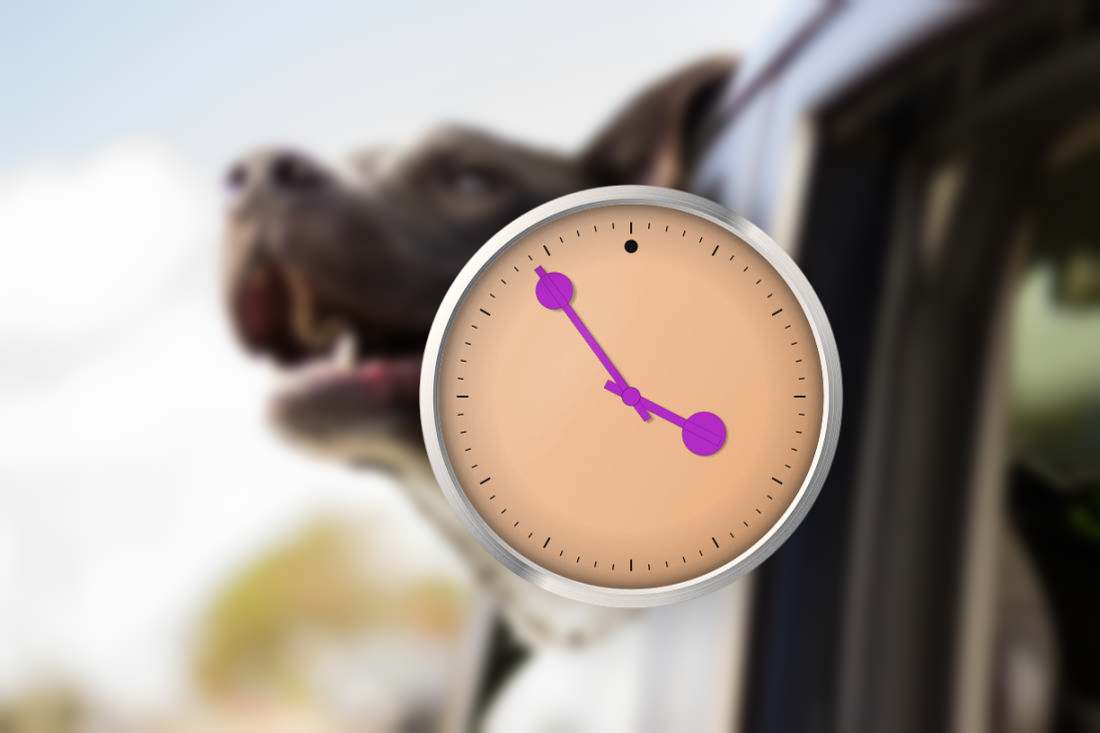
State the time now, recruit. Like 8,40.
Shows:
3,54
